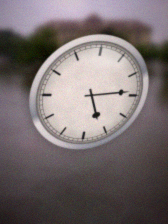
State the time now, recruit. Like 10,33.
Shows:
5,14
